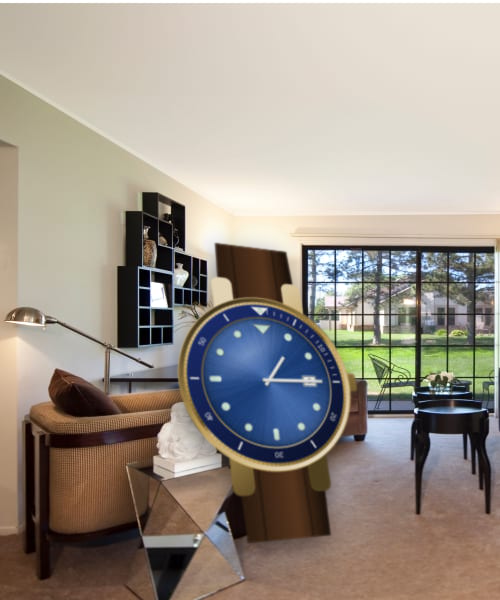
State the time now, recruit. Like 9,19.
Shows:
1,15
